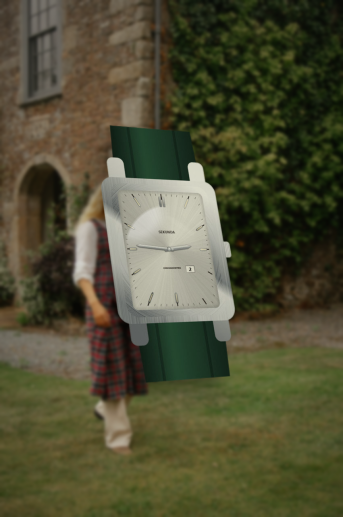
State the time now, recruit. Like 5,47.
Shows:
2,46
